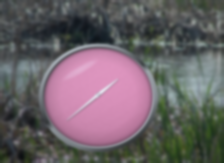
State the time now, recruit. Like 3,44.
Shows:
1,38
